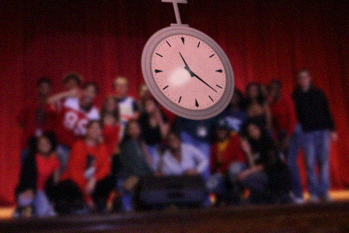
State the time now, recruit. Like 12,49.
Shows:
11,22
